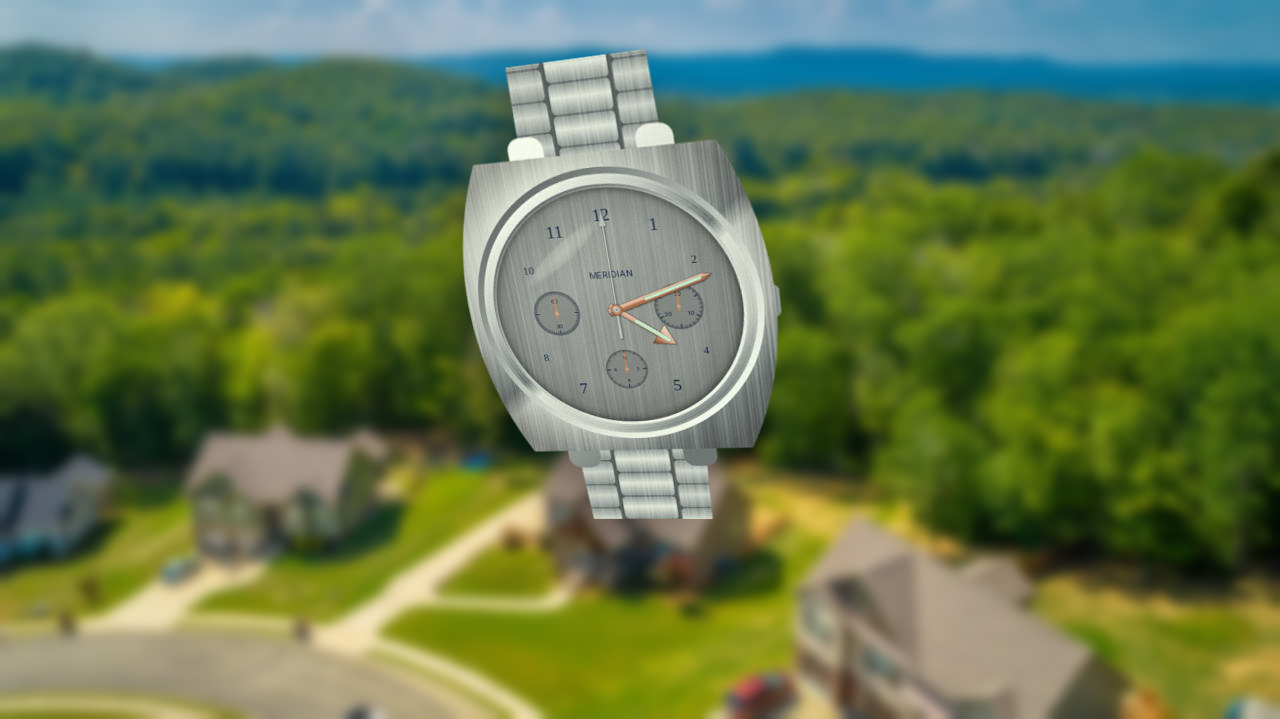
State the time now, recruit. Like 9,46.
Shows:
4,12
